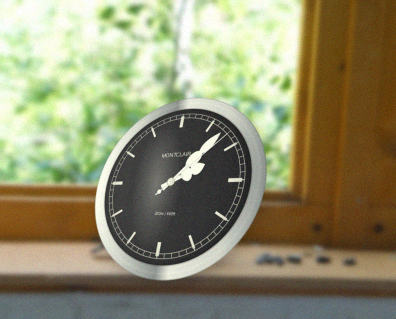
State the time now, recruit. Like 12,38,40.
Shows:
2,07,08
